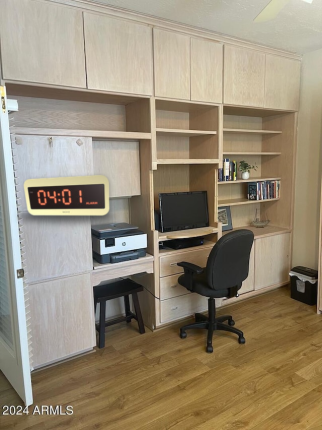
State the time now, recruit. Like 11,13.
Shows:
4,01
